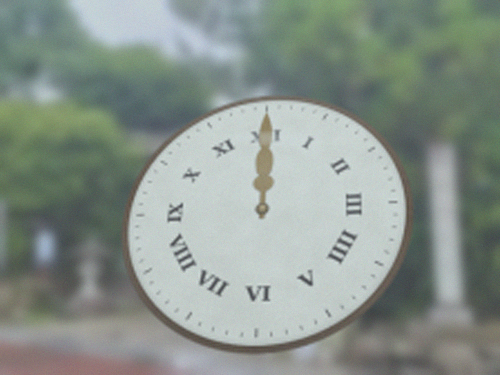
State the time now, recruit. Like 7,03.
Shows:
12,00
